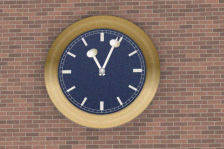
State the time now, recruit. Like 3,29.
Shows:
11,04
